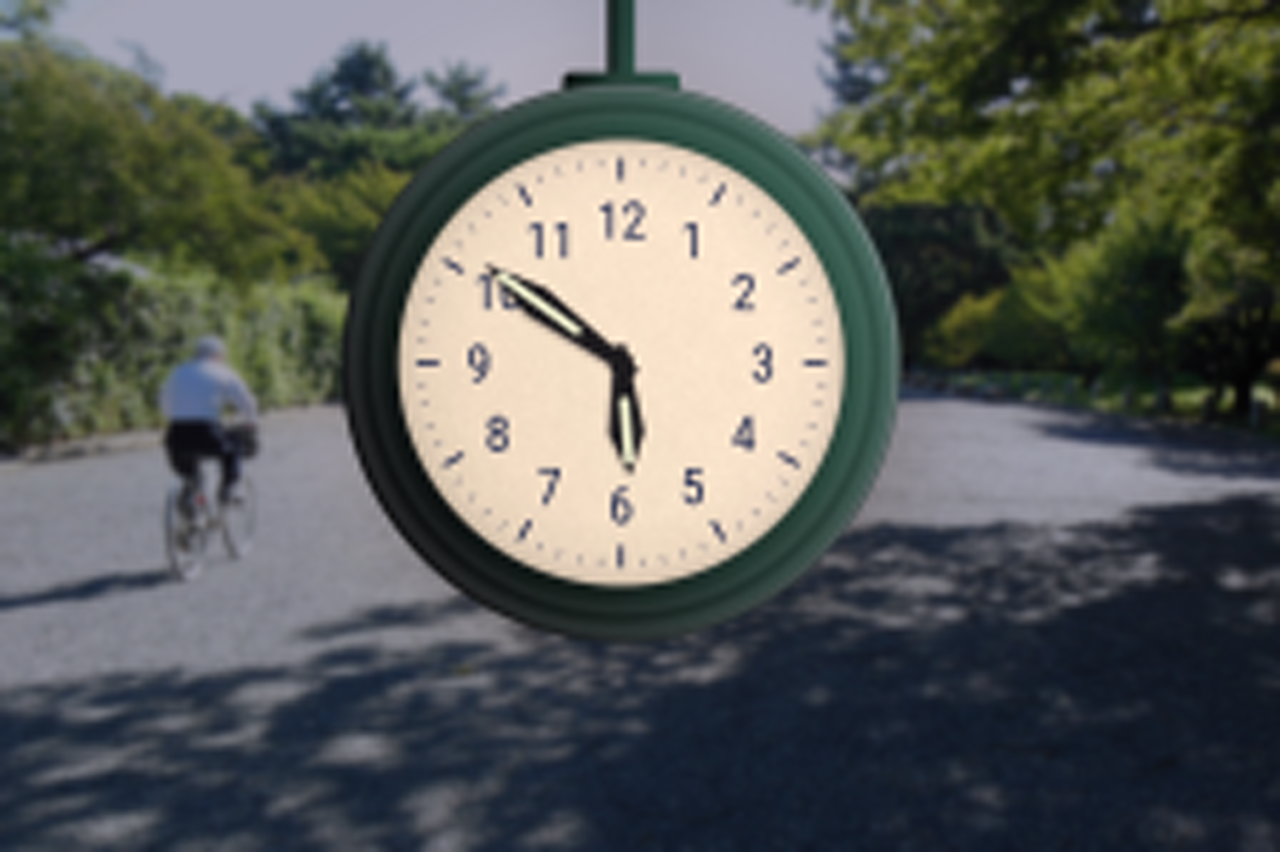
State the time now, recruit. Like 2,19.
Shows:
5,51
